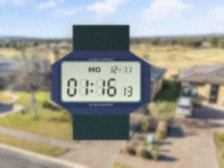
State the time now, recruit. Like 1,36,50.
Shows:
1,16,13
